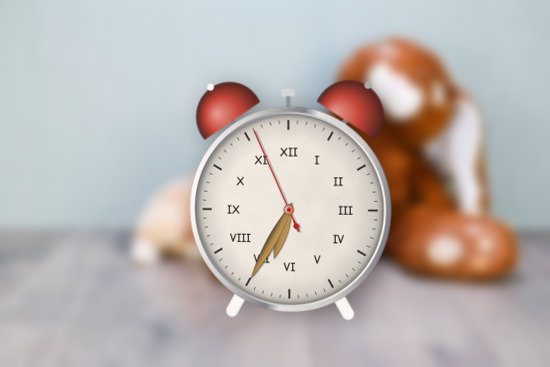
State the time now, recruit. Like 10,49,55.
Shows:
6,34,56
